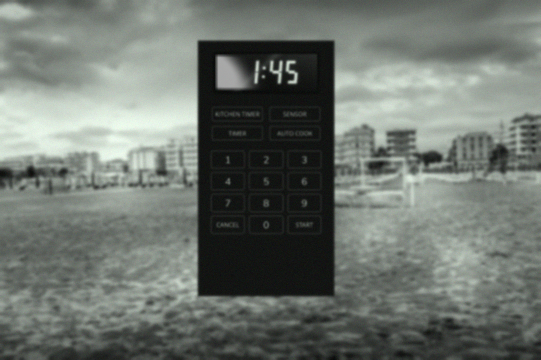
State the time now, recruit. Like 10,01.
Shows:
1,45
